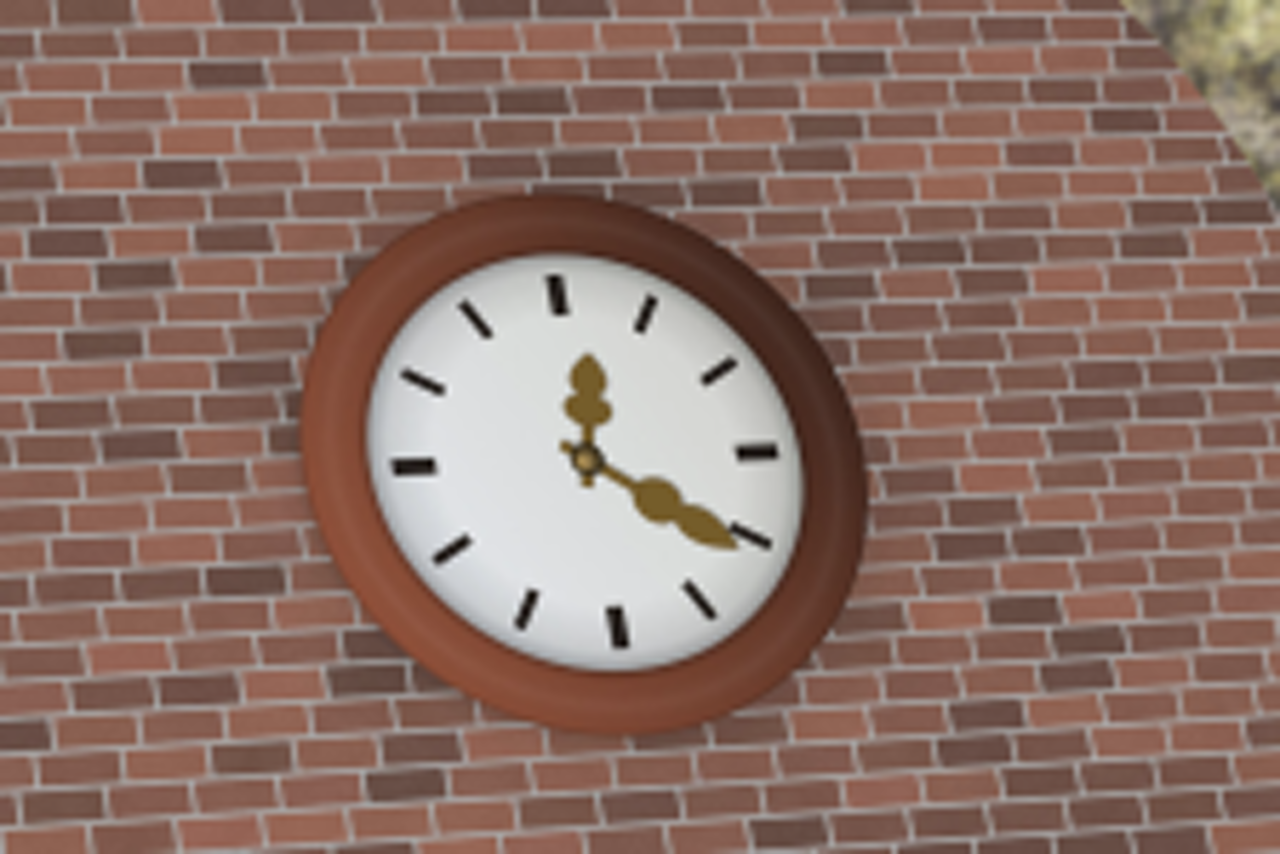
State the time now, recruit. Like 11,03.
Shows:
12,21
